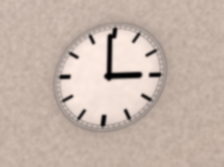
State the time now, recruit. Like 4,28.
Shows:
2,59
